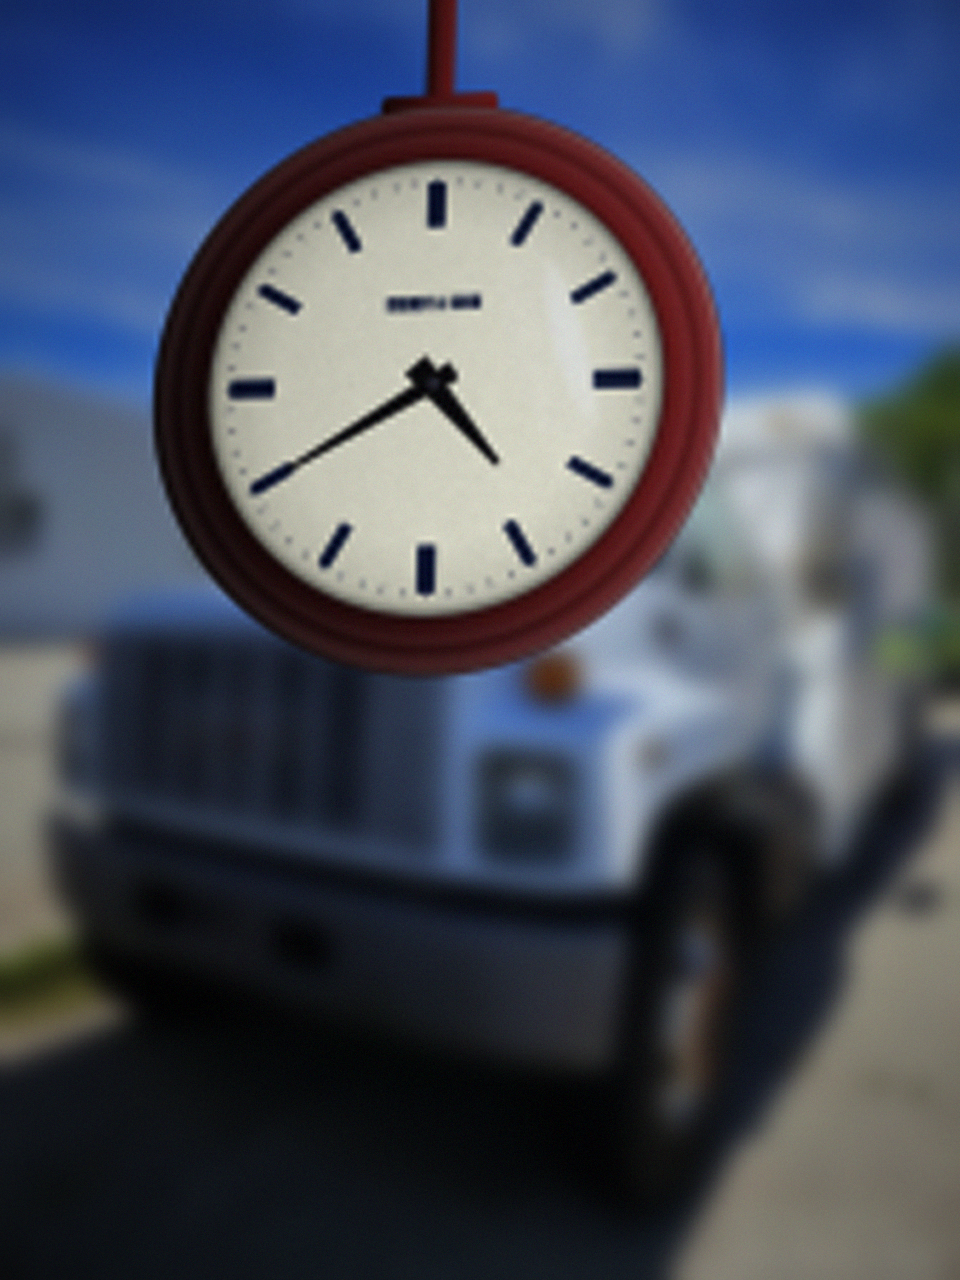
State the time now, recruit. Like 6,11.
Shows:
4,40
